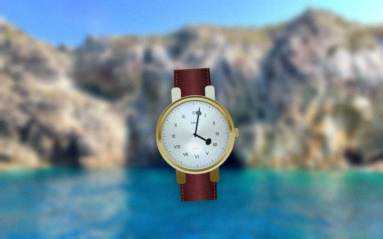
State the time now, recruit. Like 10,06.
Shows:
4,02
